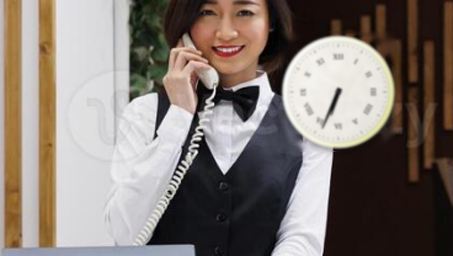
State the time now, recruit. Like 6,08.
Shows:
6,34
